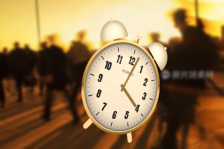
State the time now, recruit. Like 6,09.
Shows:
4,02
